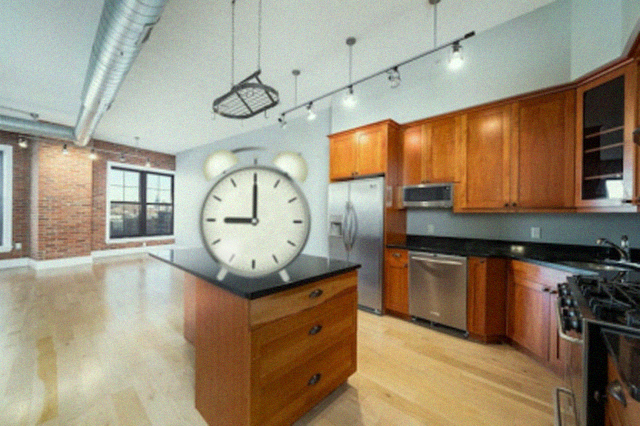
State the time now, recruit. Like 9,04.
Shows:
9,00
